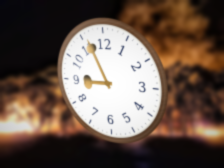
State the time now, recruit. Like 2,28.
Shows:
8,56
